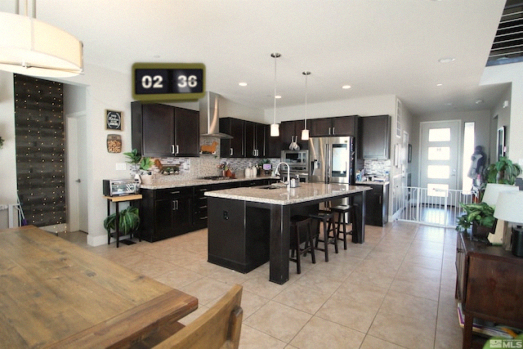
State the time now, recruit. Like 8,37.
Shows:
2,36
